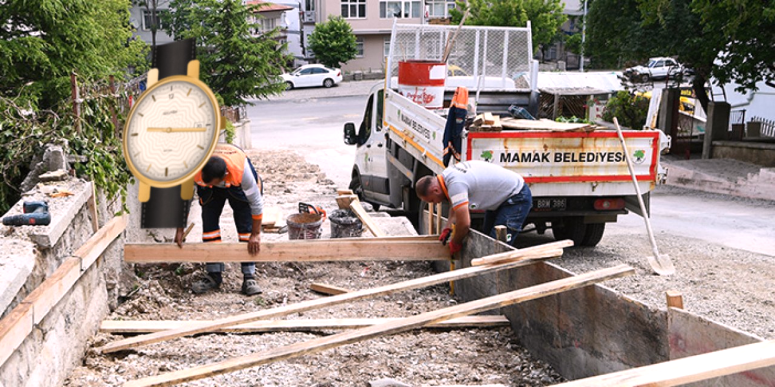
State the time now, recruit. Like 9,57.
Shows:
9,16
